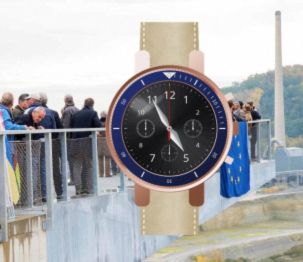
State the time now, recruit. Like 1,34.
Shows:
4,55
